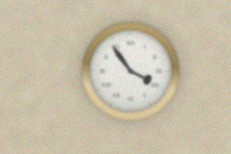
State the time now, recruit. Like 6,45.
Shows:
3,54
